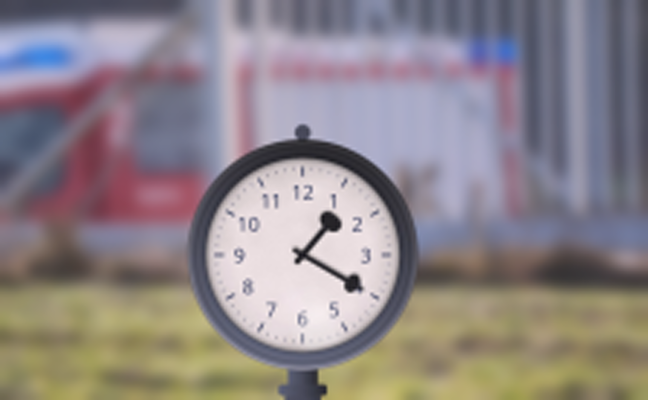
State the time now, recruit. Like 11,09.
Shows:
1,20
